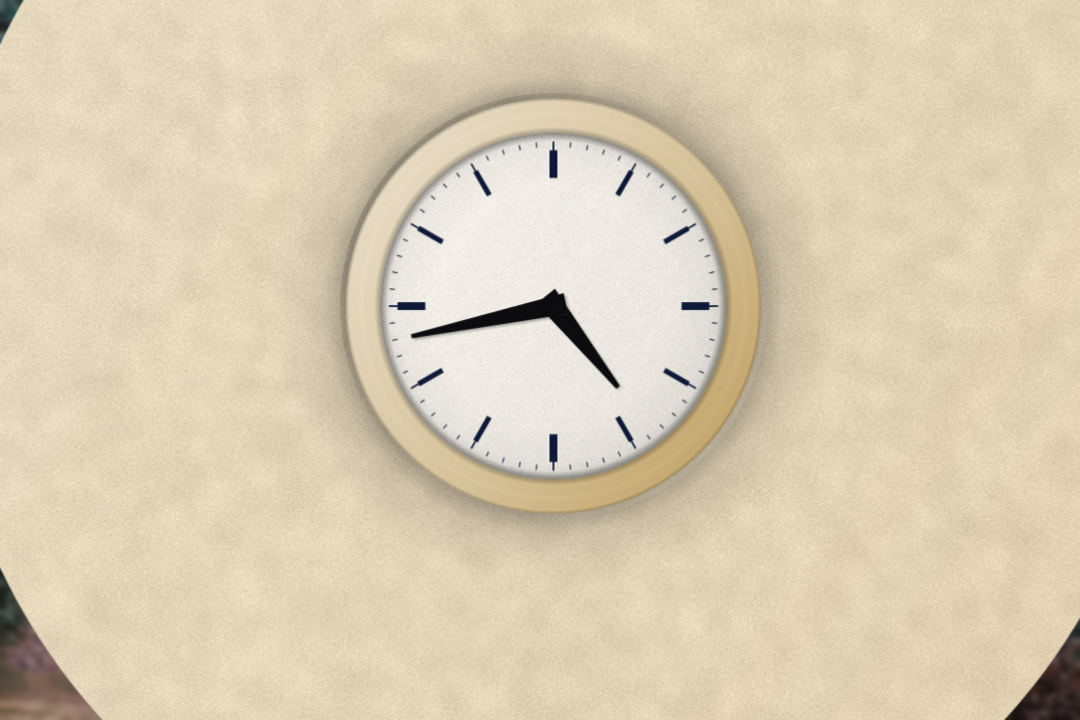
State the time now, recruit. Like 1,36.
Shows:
4,43
